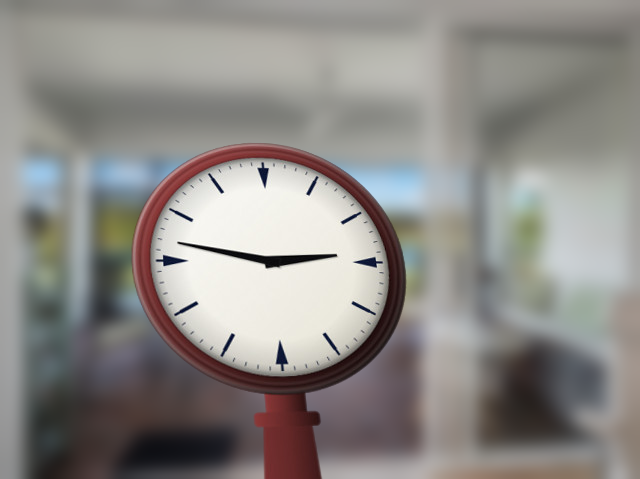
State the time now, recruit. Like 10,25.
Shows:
2,47
